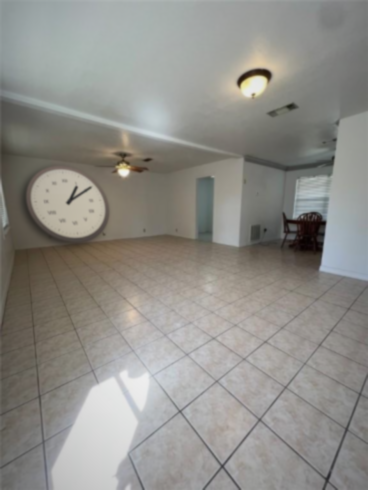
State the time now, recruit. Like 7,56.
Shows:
1,10
